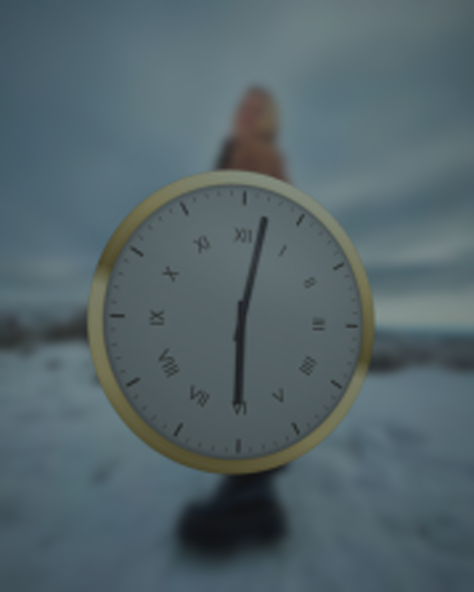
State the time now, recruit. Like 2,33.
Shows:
6,02
